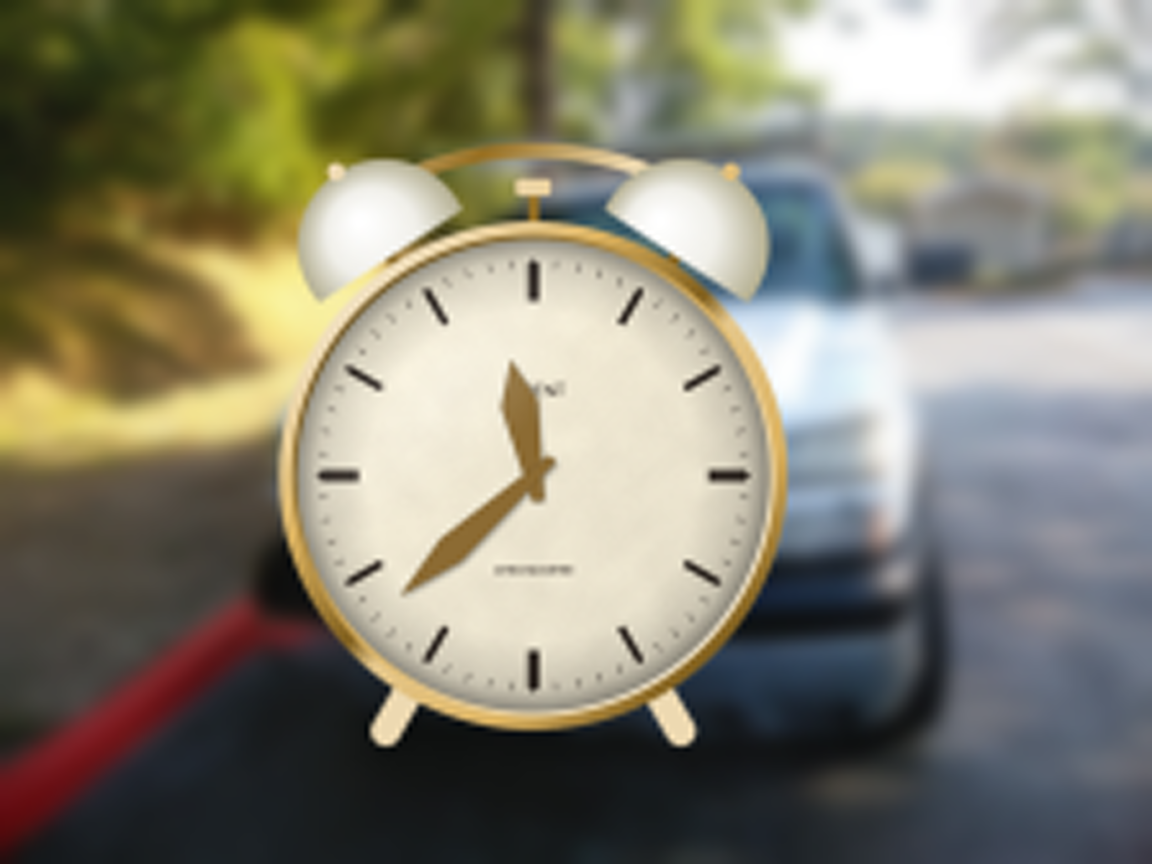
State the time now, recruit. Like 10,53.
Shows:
11,38
